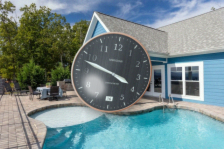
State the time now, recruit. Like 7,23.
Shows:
3,48
